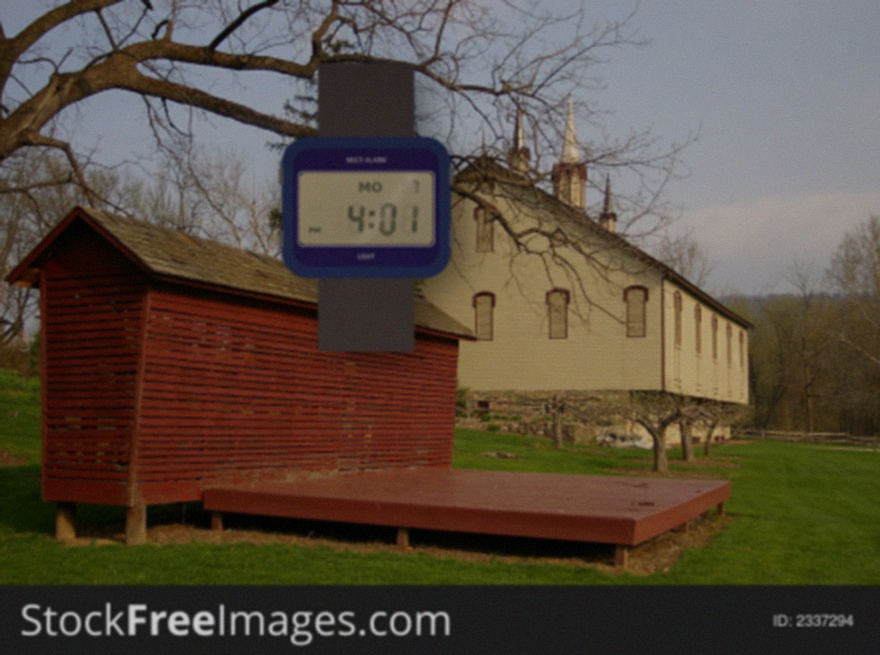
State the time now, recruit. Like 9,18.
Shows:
4,01
